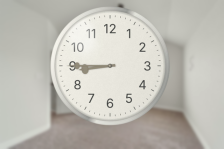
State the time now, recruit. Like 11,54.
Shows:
8,45
